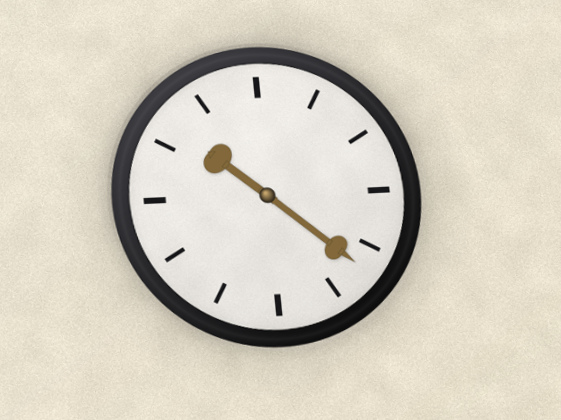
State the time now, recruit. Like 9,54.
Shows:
10,22
